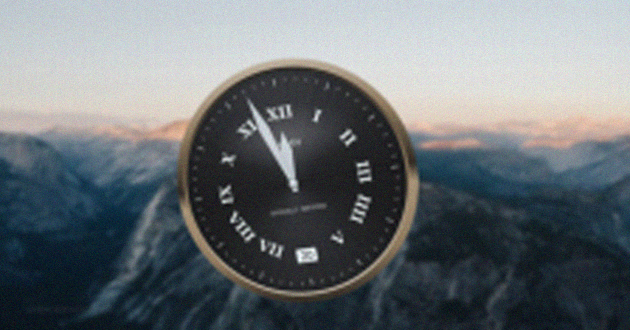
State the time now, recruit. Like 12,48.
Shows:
11,57
